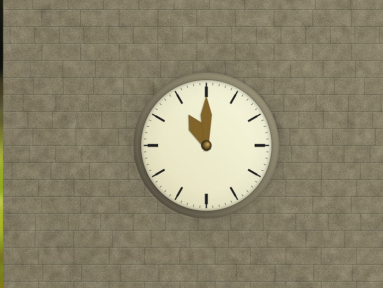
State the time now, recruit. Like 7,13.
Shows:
11,00
